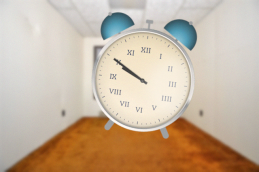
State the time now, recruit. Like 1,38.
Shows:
9,50
